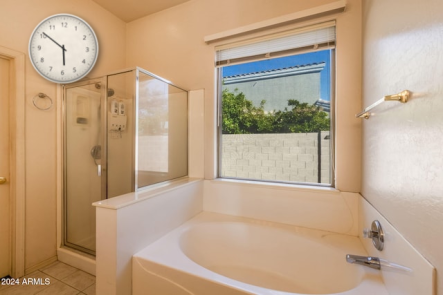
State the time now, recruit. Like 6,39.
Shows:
5,51
